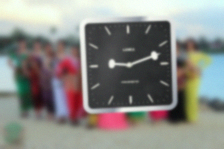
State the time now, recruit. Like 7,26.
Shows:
9,12
